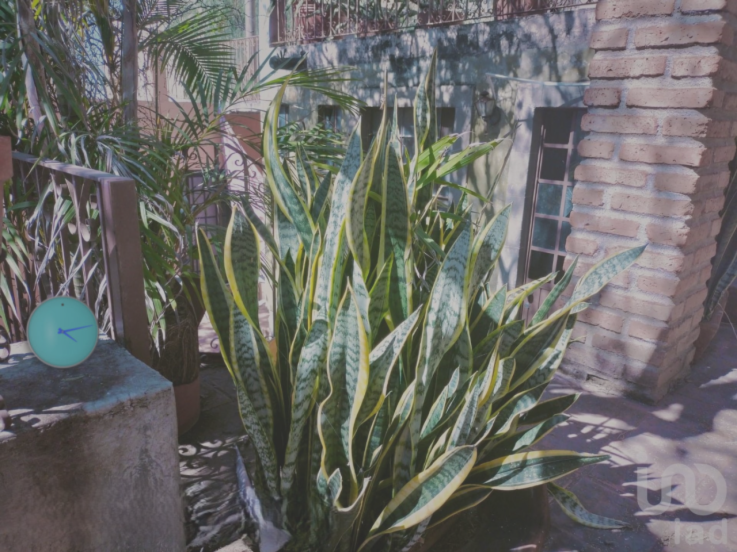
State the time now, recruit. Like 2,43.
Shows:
4,13
